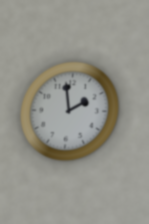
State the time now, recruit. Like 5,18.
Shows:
1,58
